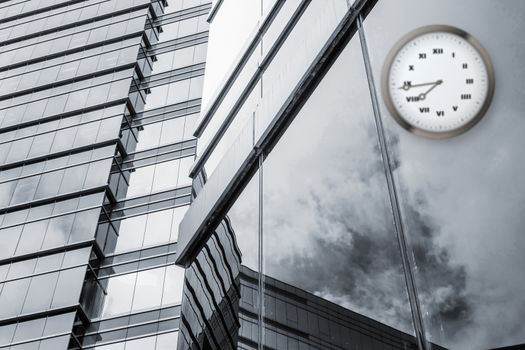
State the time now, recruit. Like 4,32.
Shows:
7,44
